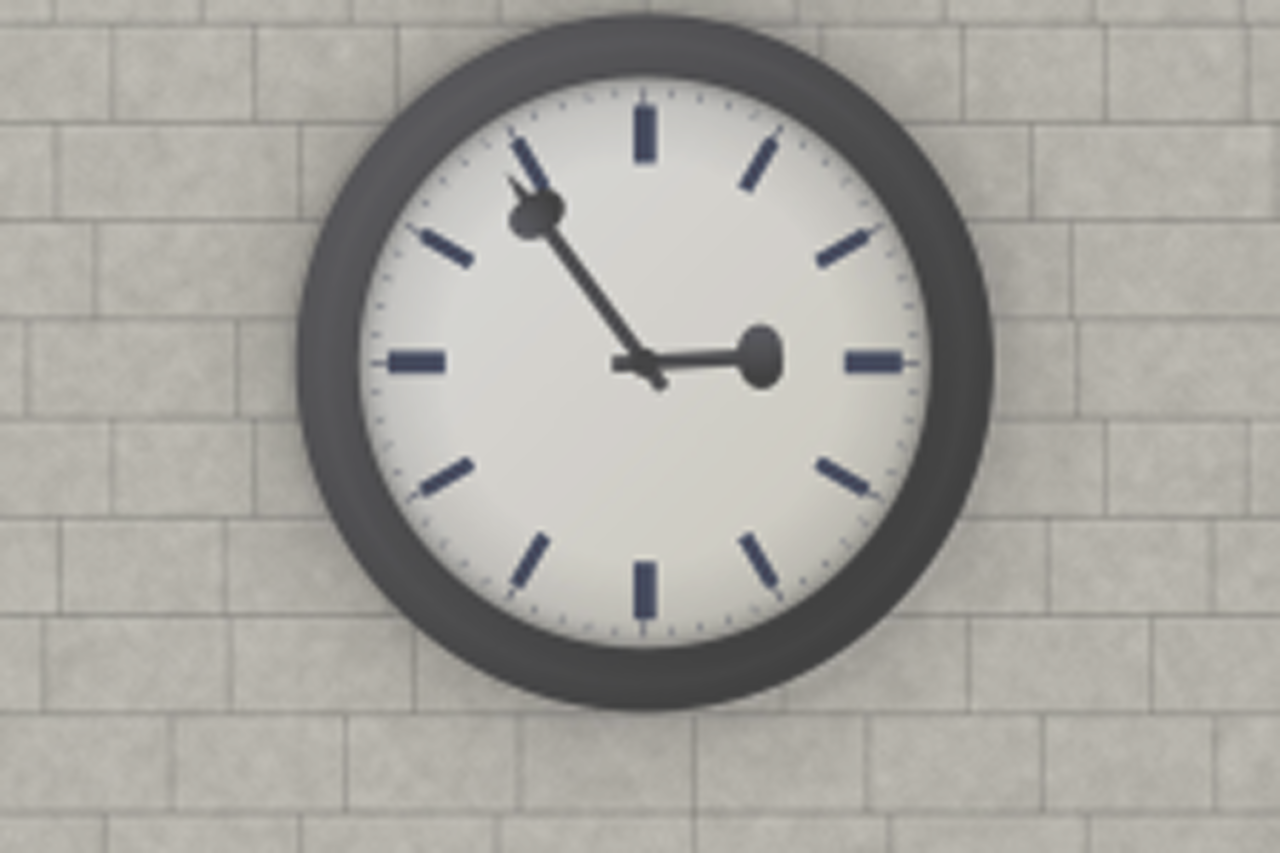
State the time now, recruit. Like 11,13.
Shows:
2,54
